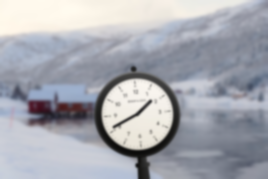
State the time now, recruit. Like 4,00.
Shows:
1,41
